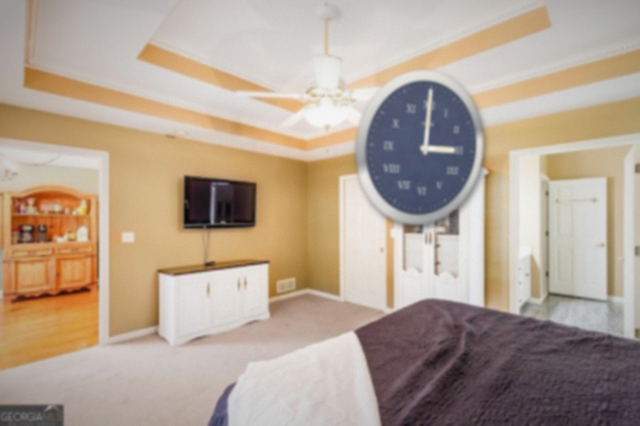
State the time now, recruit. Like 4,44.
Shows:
3,00
